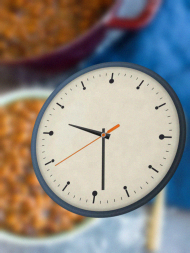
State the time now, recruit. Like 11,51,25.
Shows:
9,28,39
